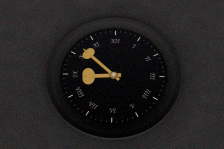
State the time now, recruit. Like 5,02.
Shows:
8,52
